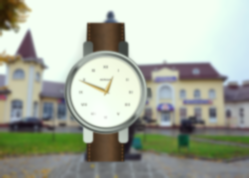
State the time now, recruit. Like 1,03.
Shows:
12,49
